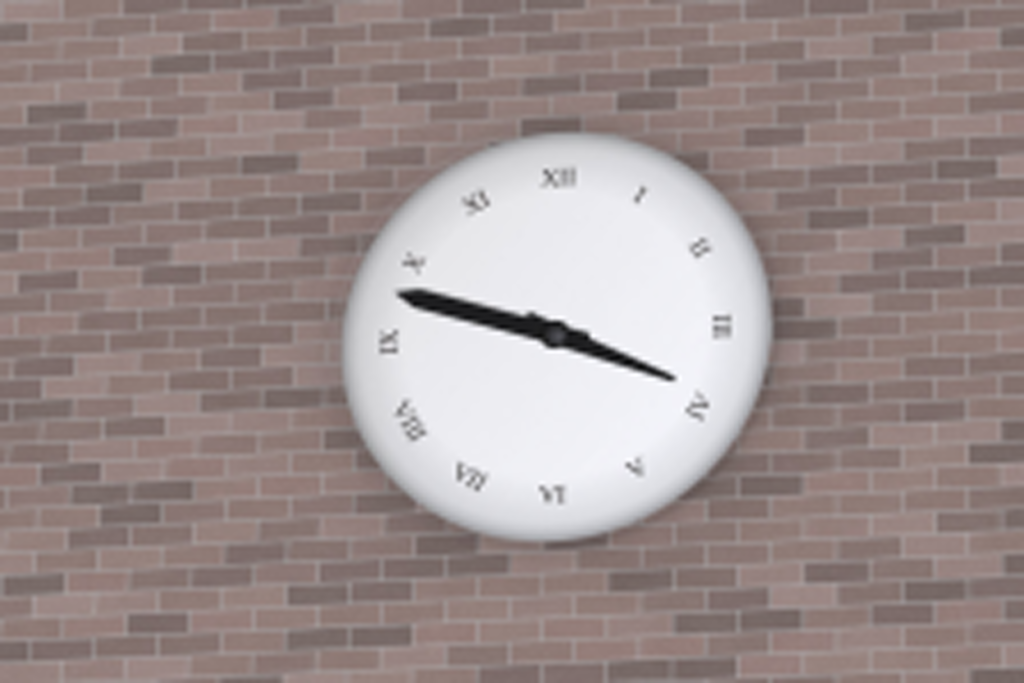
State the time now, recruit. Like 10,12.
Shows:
3,48
